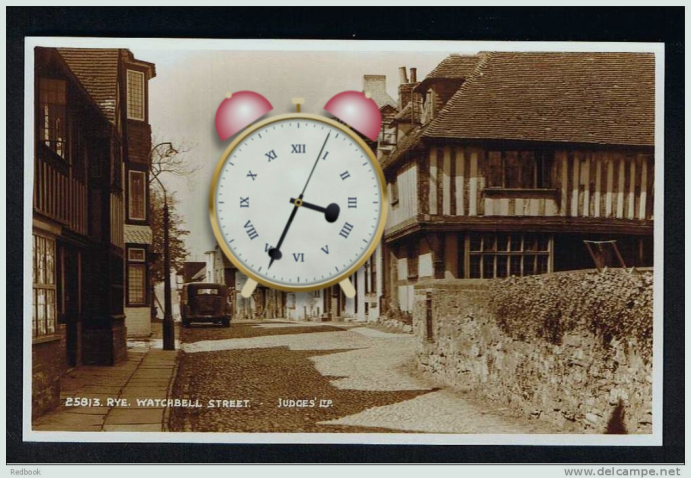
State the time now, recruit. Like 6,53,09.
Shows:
3,34,04
